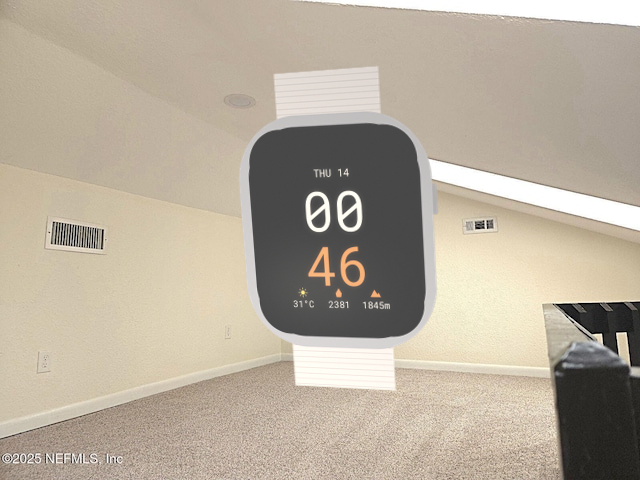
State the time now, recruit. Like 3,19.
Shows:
0,46
